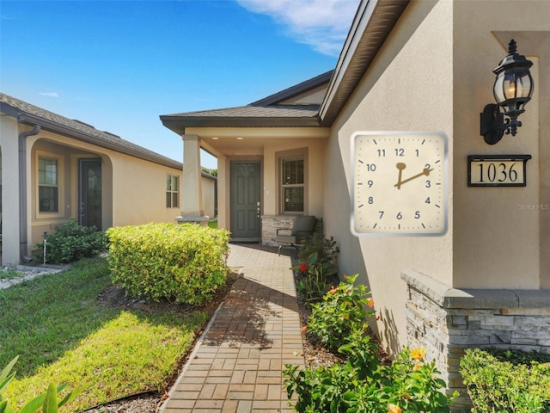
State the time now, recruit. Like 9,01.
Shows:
12,11
